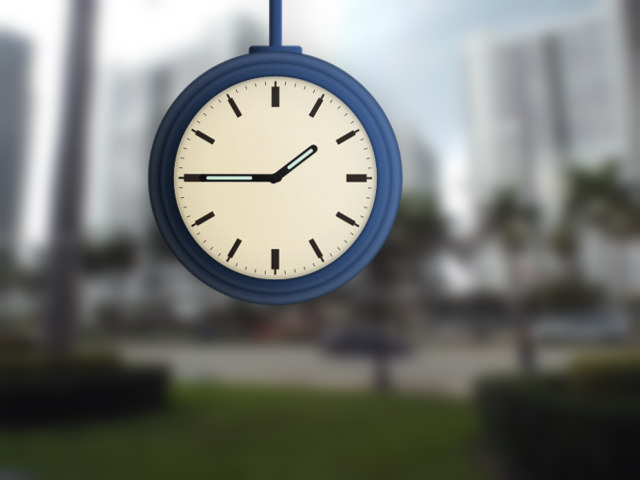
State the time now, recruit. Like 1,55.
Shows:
1,45
